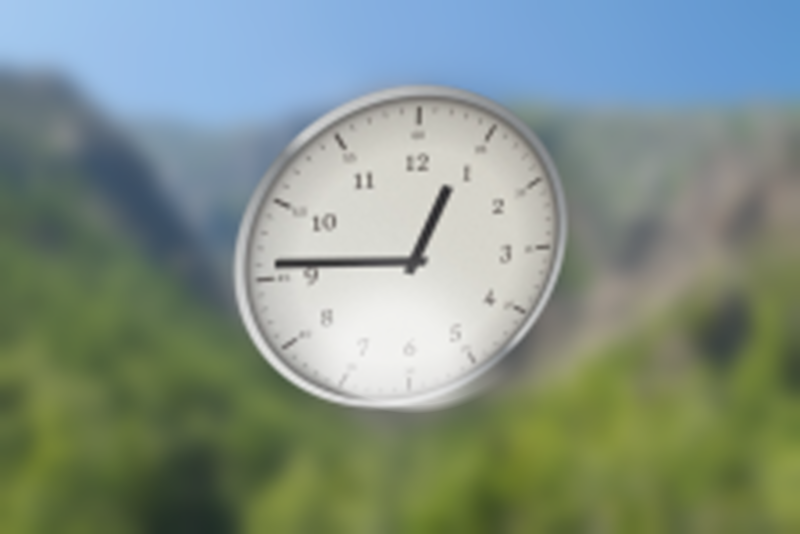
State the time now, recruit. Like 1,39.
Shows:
12,46
